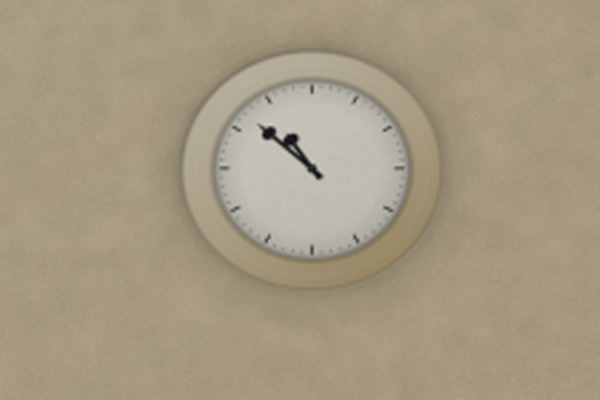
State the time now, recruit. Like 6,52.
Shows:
10,52
